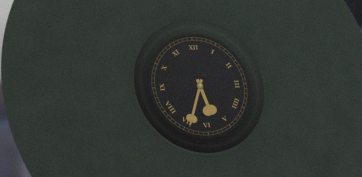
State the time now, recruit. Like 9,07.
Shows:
5,34
